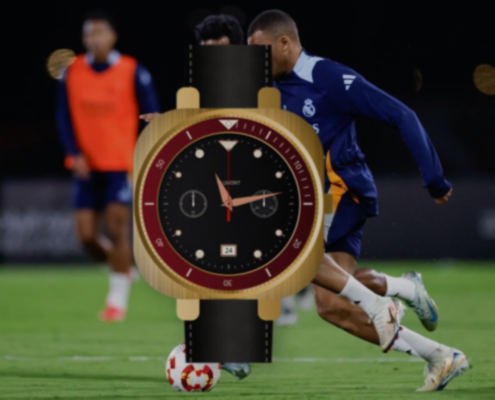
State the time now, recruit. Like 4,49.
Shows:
11,13
